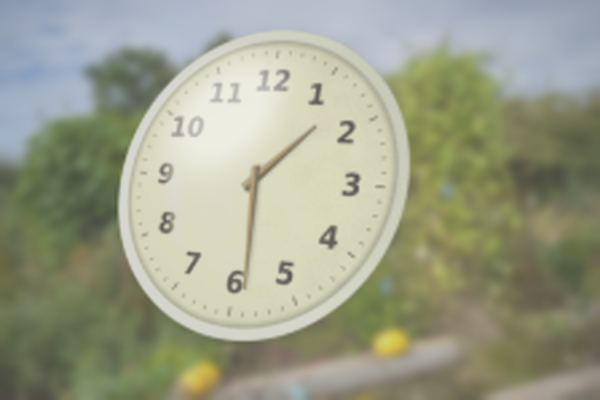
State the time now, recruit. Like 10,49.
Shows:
1,29
